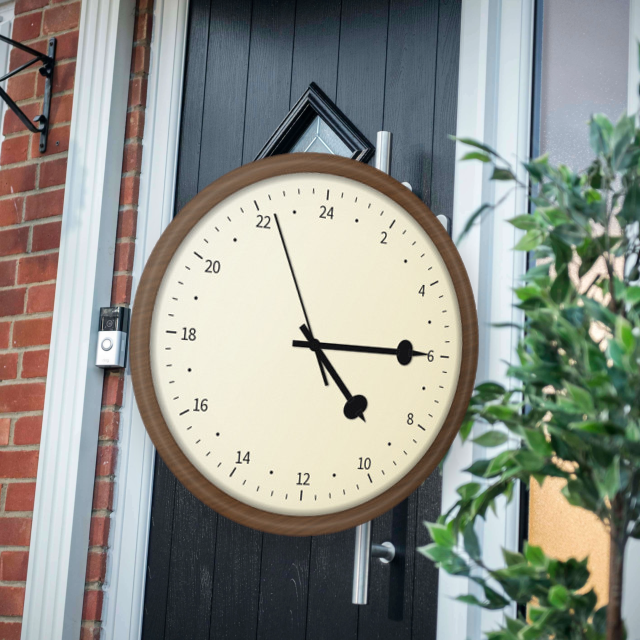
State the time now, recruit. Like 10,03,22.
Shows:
9,14,56
